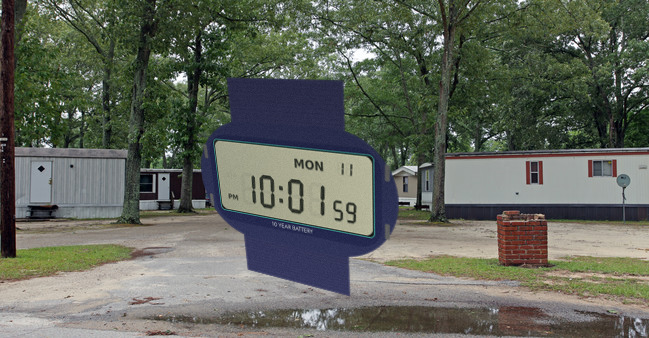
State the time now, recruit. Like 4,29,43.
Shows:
10,01,59
